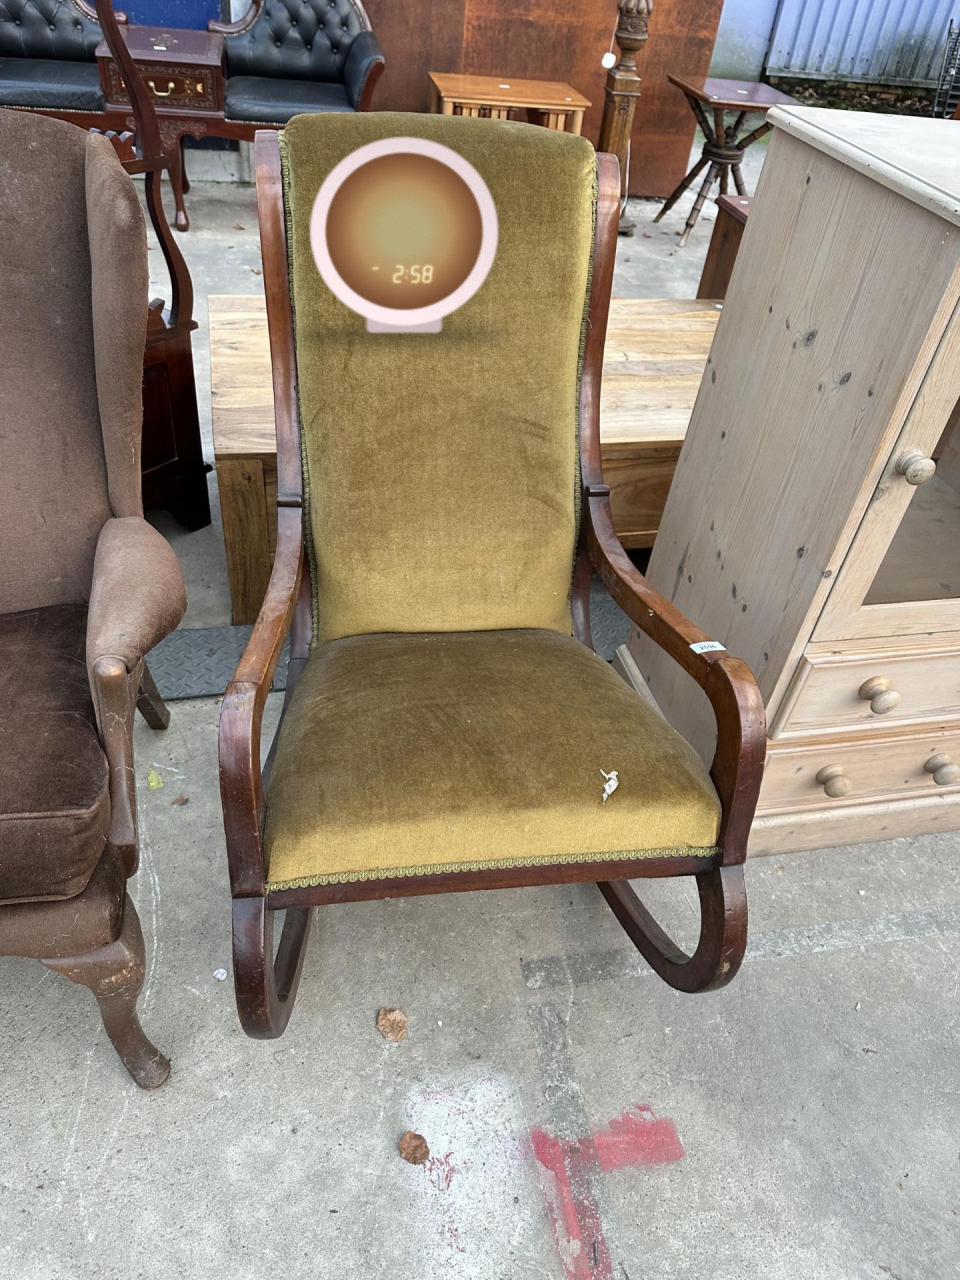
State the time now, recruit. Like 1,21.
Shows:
2,58
